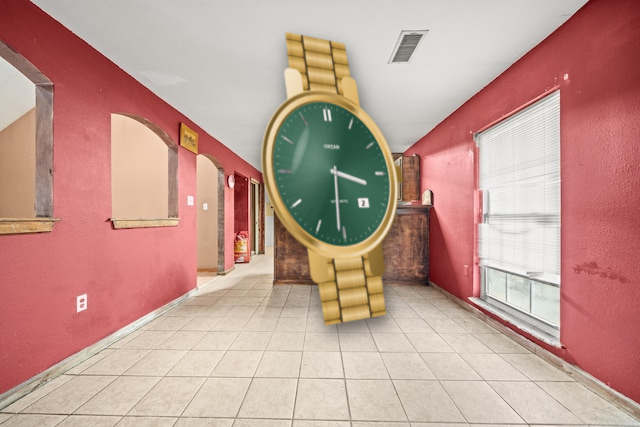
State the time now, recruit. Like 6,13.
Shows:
3,31
